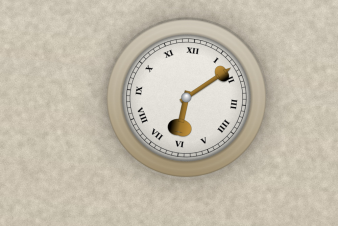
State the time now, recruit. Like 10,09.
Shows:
6,08
